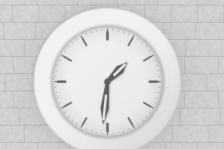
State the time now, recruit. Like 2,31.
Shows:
1,31
